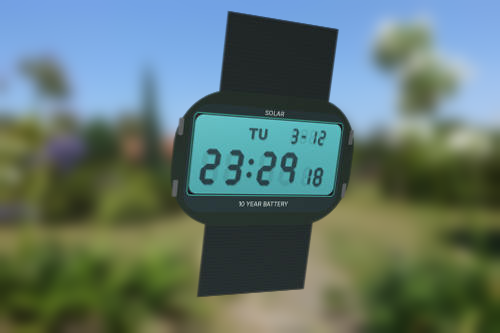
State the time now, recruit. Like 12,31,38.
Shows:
23,29,18
